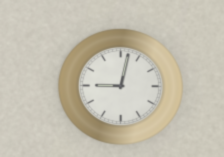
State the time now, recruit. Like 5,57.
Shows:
9,02
